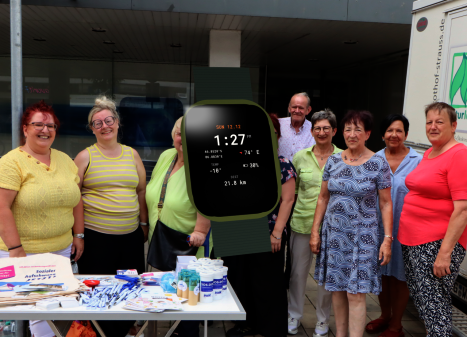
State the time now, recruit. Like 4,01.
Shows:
1,27
